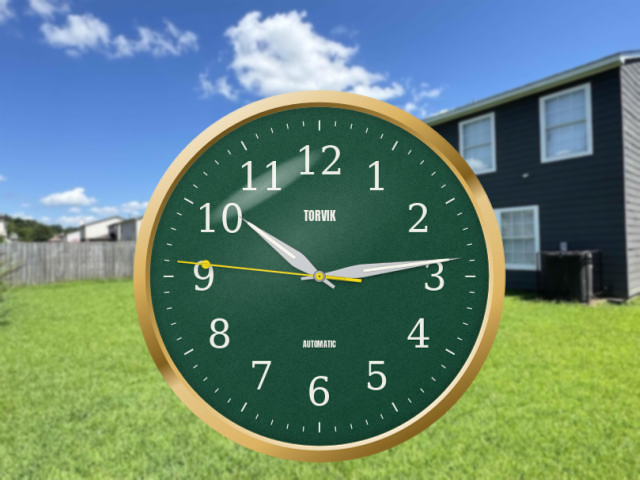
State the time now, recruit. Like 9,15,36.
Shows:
10,13,46
